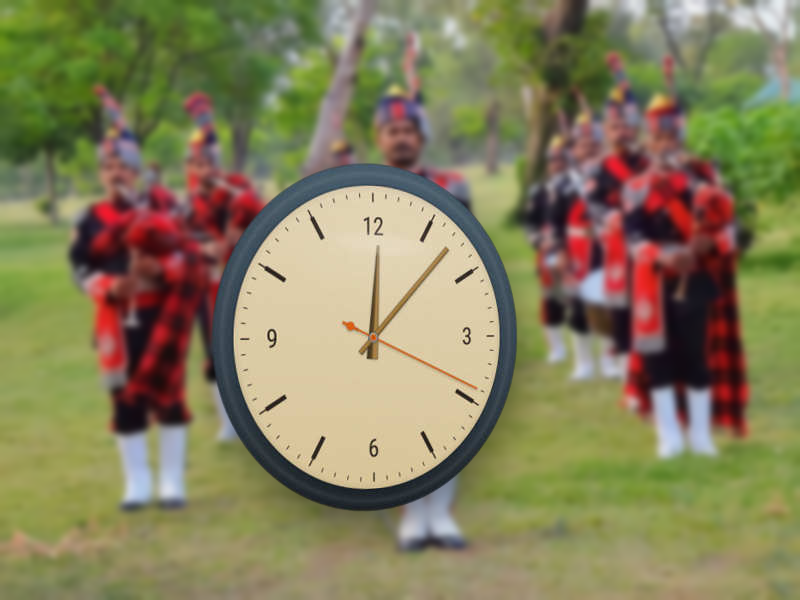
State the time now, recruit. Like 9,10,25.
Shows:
12,07,19
